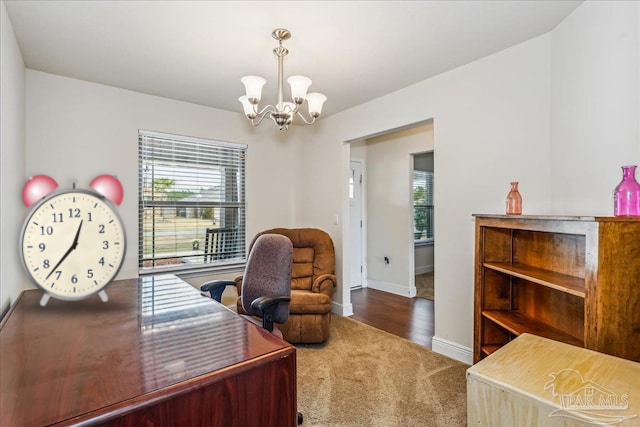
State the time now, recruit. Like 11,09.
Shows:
12,37
